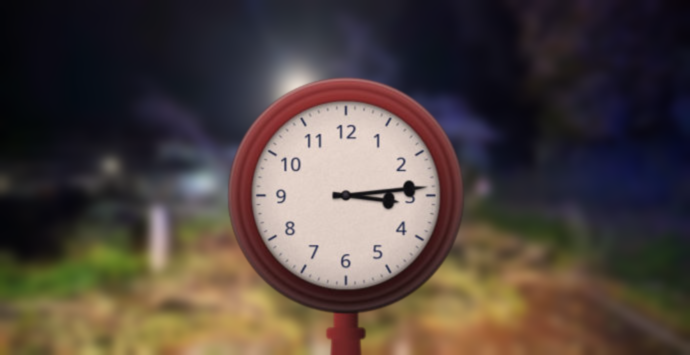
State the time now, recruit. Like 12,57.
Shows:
3,14
